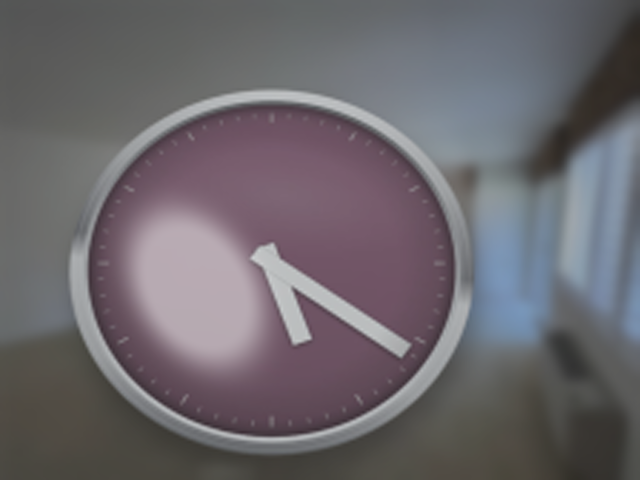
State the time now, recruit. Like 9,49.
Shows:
5,21
